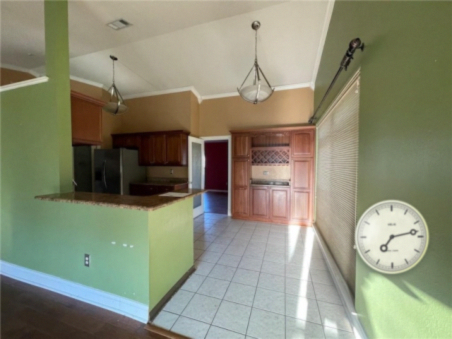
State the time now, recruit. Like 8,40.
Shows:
7,13
